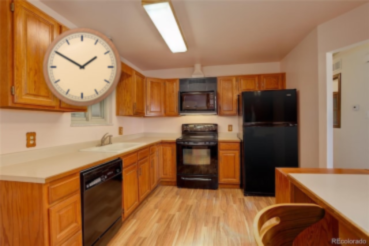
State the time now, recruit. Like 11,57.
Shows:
1,50
